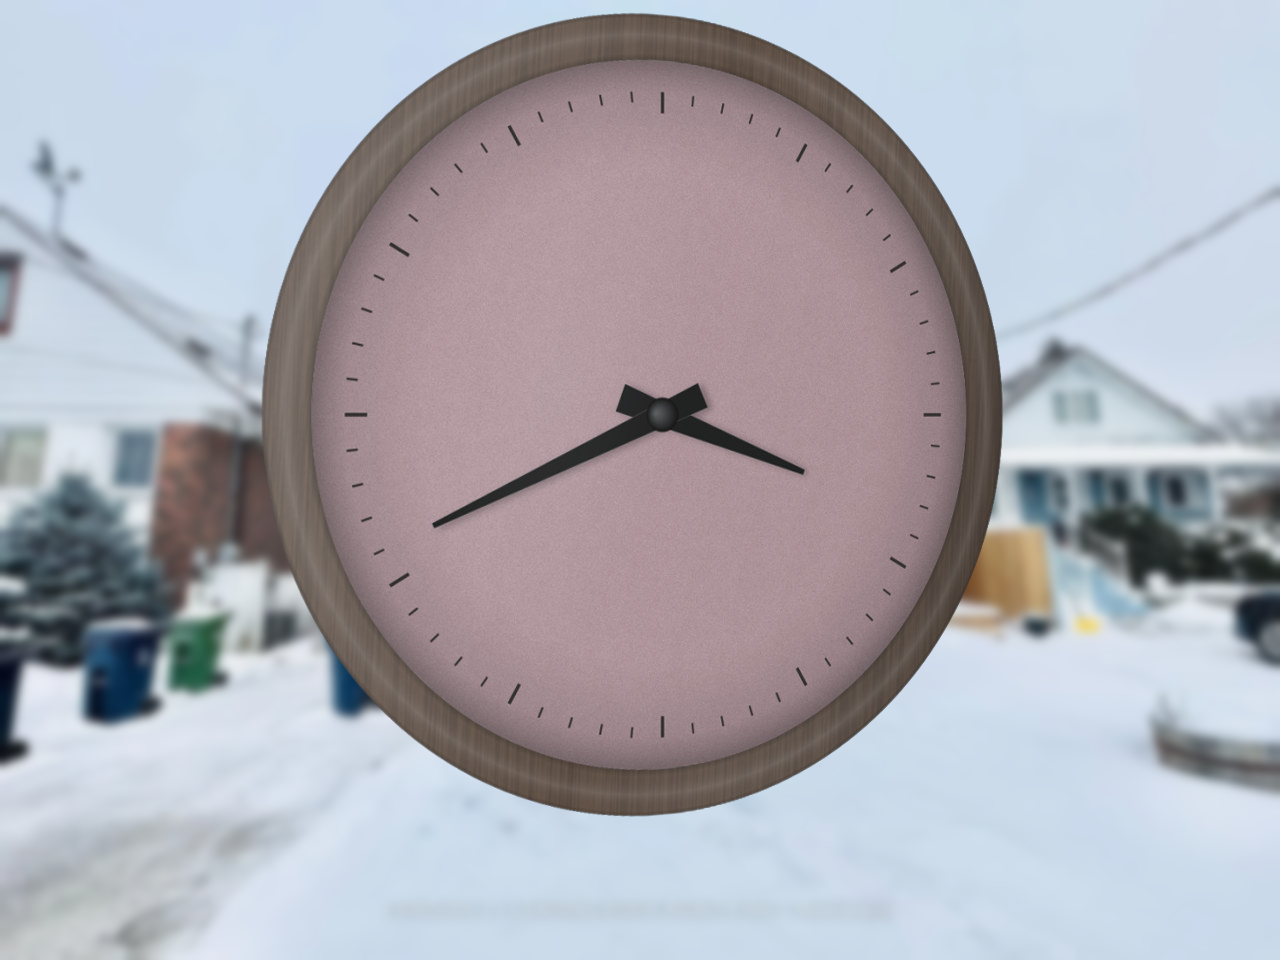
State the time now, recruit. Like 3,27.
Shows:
3,41
